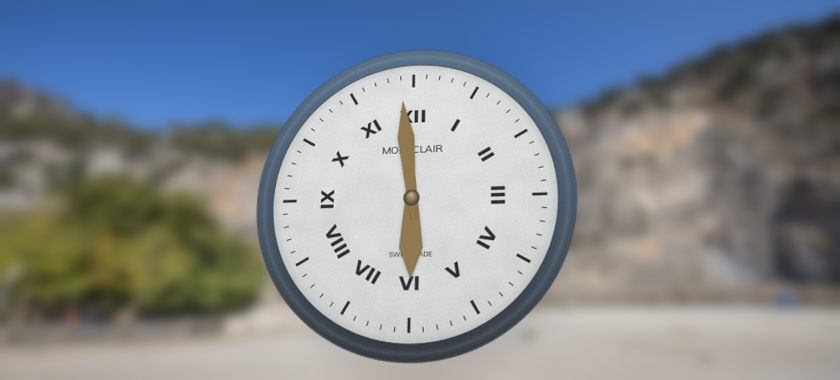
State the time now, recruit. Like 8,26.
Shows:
5,59
